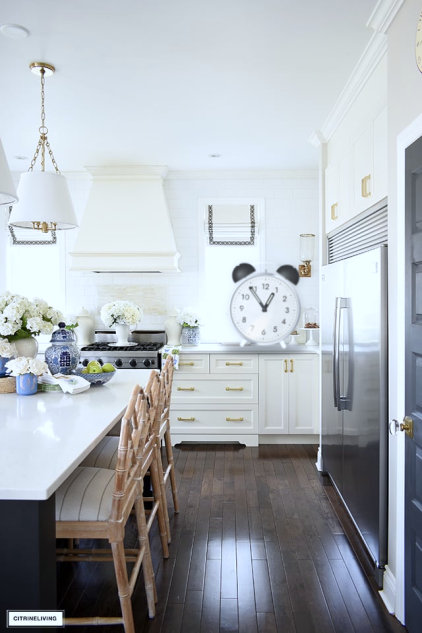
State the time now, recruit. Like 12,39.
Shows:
12,54
